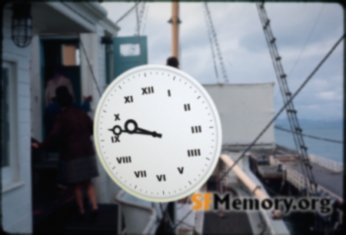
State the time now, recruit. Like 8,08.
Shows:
9,47
